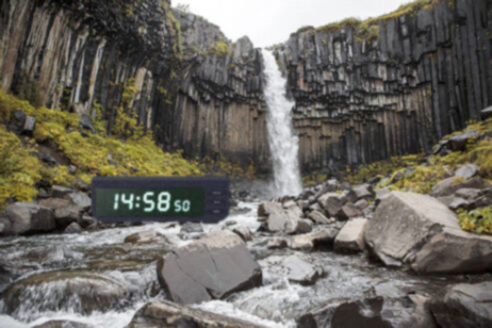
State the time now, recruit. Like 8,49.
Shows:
14,58
